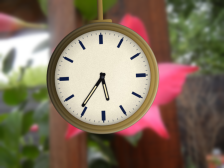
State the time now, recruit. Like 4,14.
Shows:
5,36
